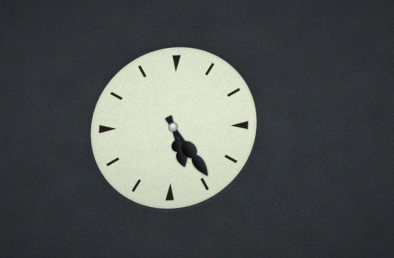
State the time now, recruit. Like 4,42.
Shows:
5,24
